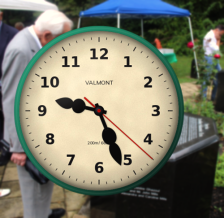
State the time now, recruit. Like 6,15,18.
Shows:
9,26,22
